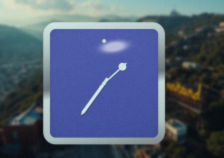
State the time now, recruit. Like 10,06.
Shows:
1,36
